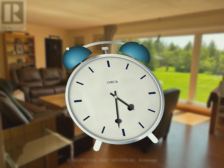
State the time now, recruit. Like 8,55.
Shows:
4,31
